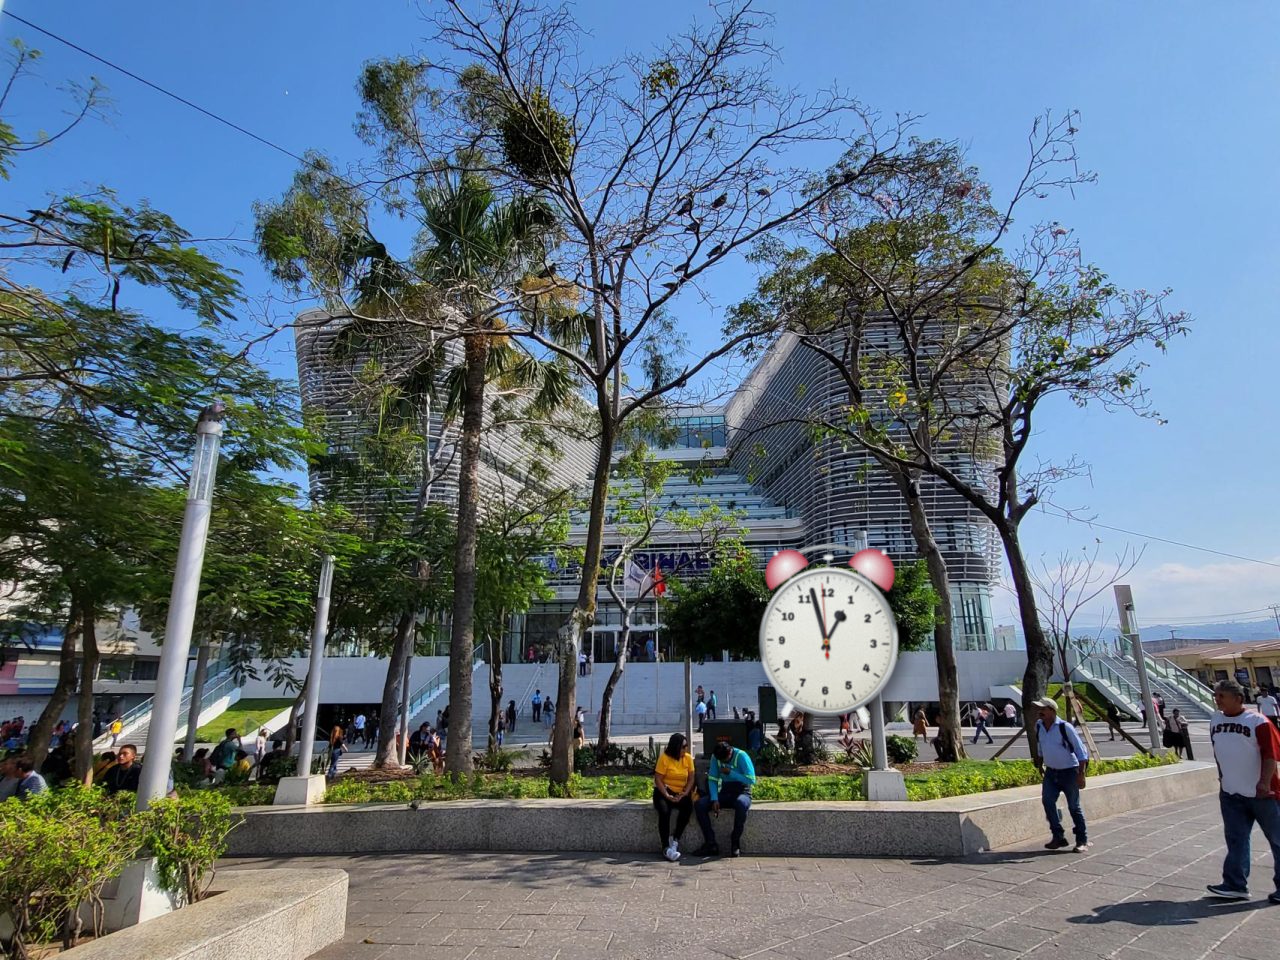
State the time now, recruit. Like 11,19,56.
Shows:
12,56,59
